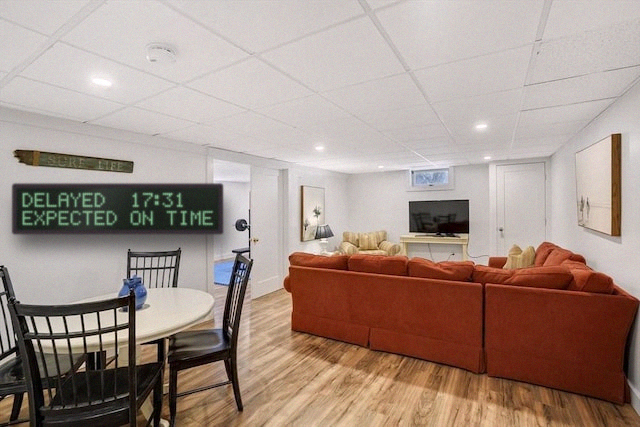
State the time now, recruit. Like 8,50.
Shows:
17,31
